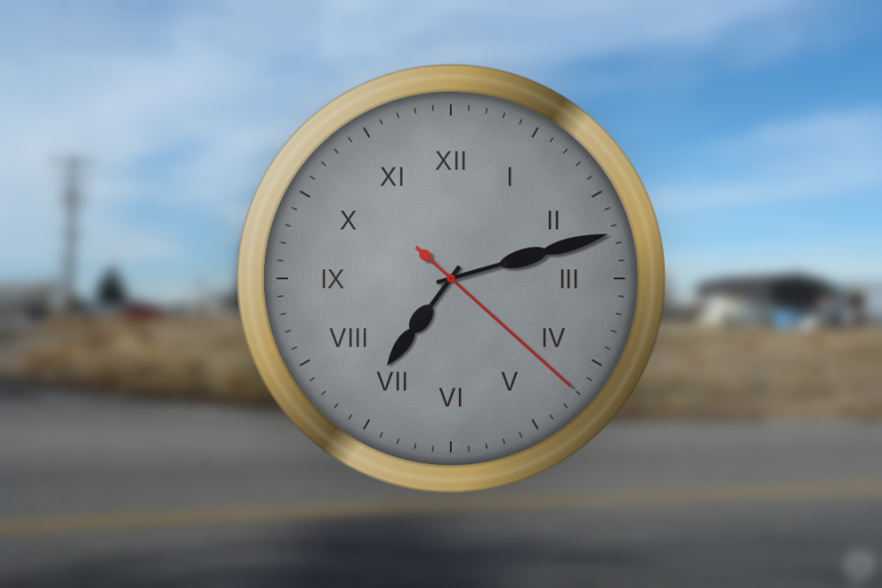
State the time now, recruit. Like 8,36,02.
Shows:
7,12,22
